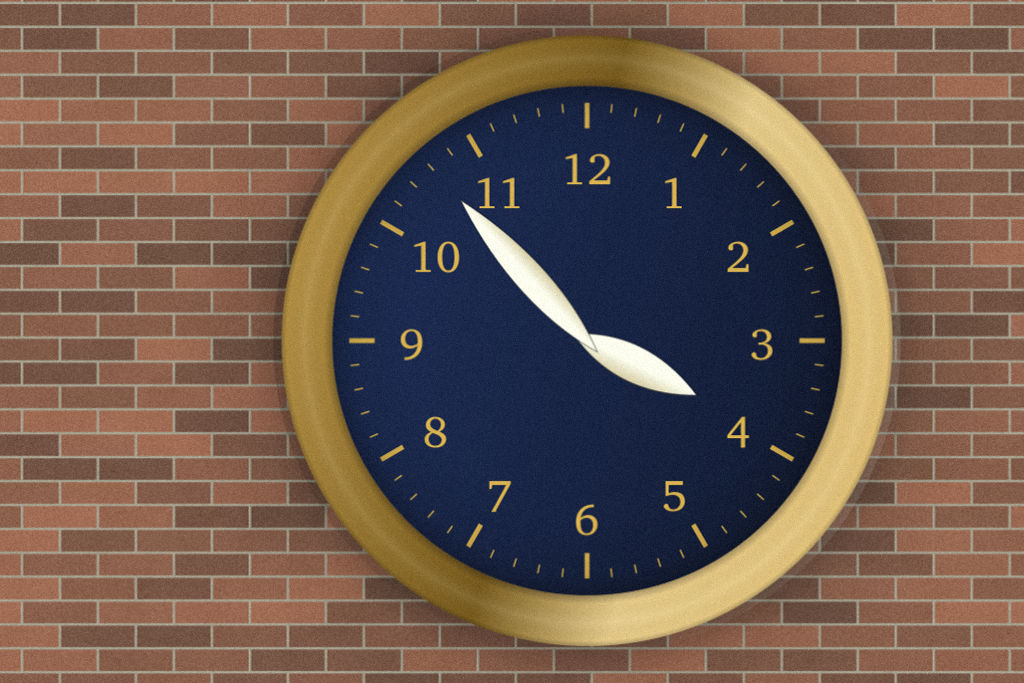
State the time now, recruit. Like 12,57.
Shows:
3,53
